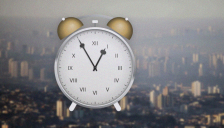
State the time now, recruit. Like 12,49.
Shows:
12,55
